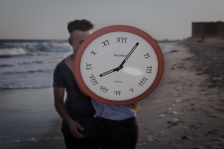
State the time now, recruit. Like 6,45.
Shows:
8,05
